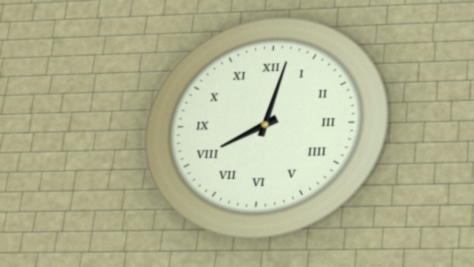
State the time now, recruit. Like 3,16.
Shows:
8,02
